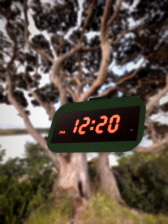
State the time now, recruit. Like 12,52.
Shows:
12,20
